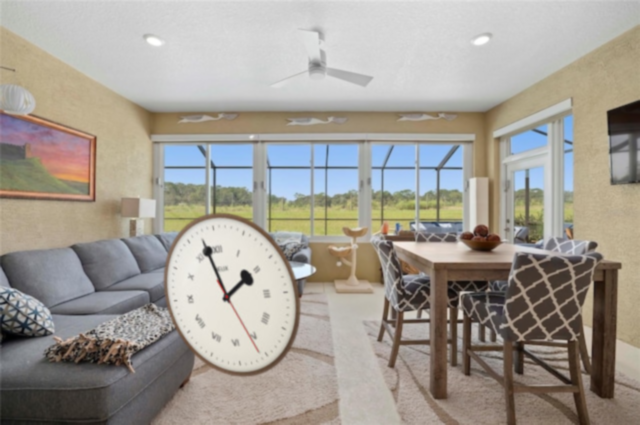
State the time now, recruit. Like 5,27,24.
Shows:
1,57,26
